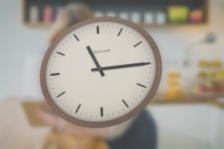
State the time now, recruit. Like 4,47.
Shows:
11,15
